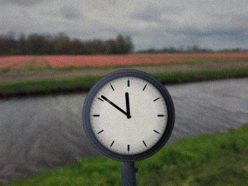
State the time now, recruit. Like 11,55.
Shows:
11,51
